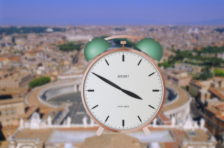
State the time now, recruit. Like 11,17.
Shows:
3,50
